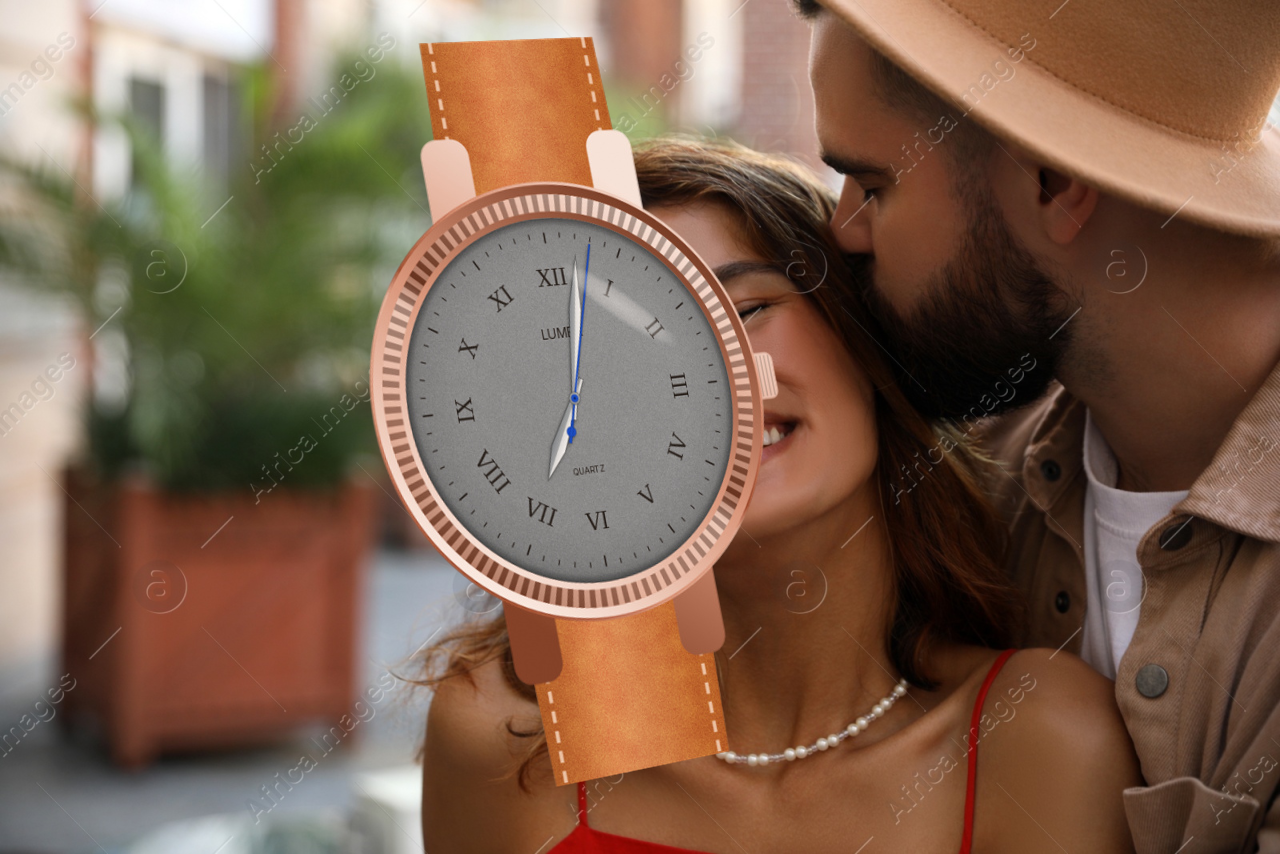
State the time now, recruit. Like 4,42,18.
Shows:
7,02,03
